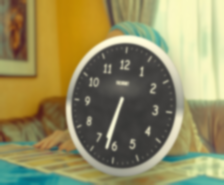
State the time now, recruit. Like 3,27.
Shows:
6,32
